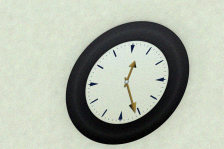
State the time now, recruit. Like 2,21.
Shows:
12,26
